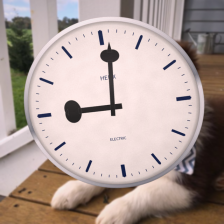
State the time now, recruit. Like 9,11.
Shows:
9,01
